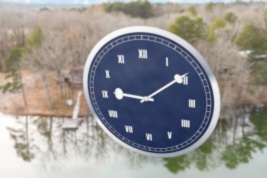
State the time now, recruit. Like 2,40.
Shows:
9,09
